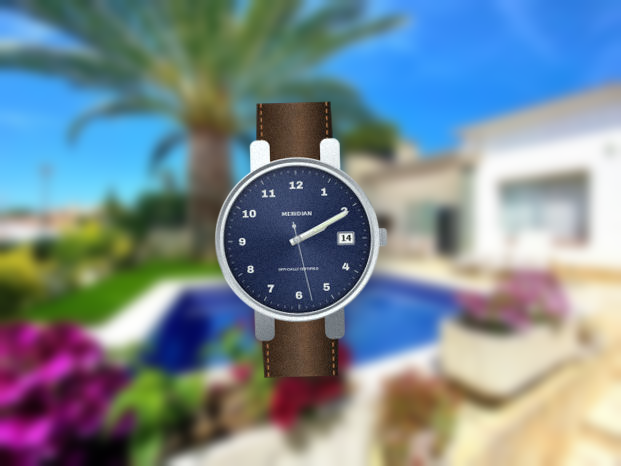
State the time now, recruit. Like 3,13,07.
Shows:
2,10,28
